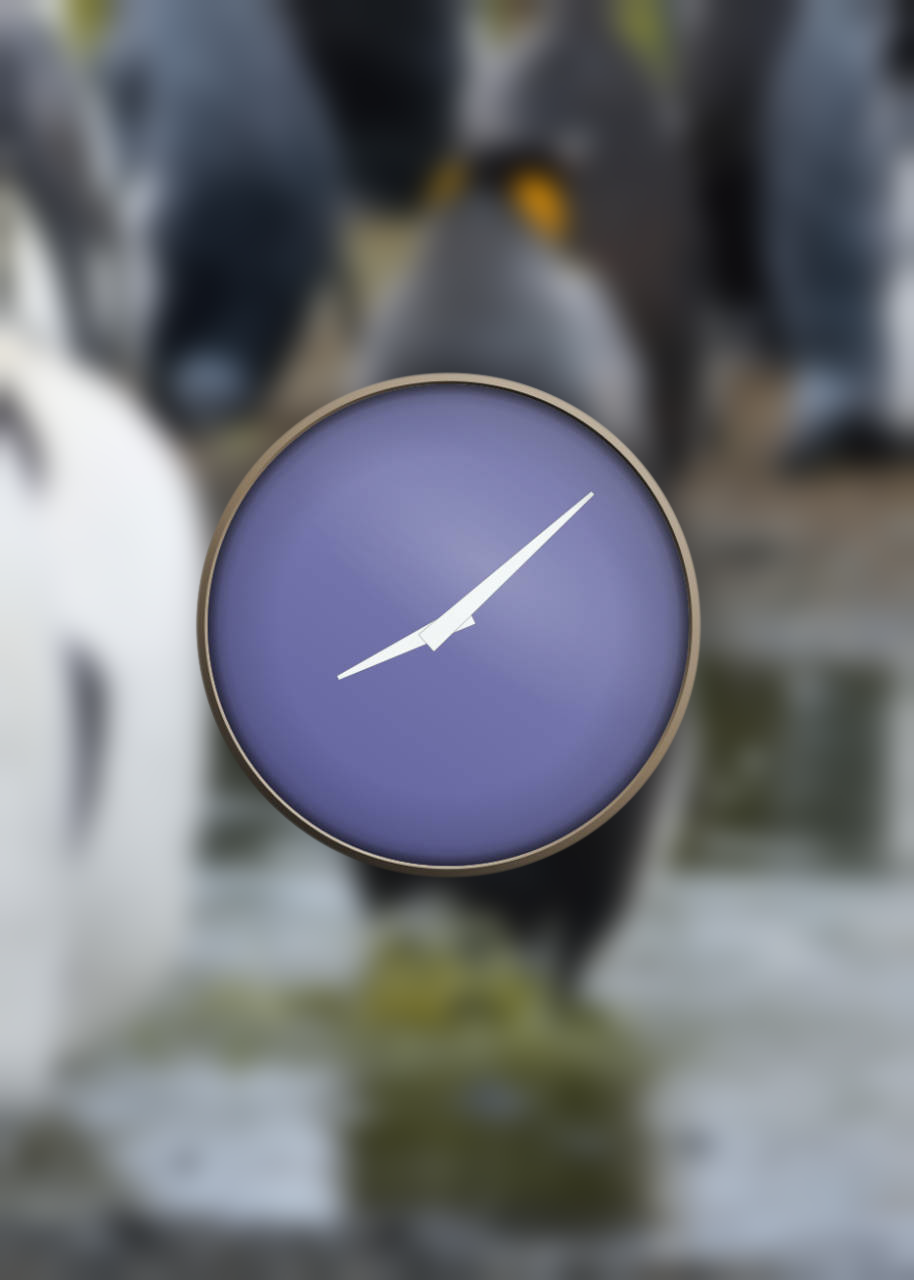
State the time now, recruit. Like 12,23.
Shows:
8,08
